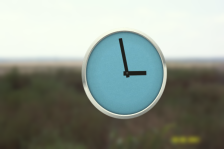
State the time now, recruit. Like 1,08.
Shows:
2,58
